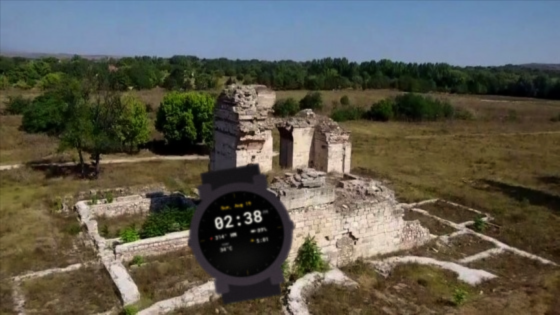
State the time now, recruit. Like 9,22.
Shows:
2,38
